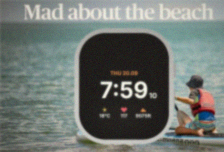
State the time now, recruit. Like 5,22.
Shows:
7,59
